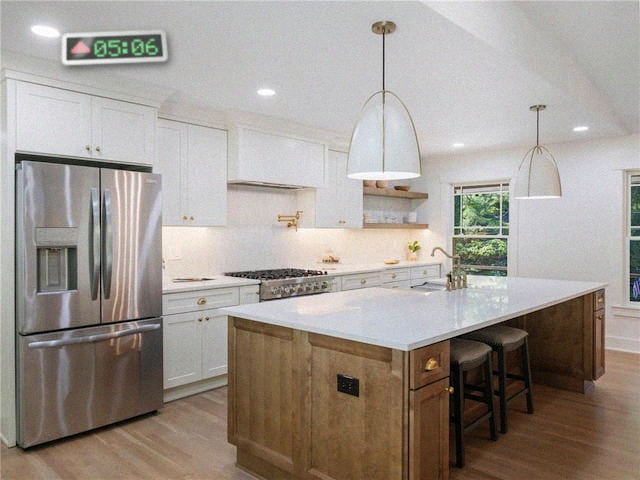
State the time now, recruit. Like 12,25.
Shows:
5,06
